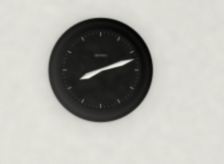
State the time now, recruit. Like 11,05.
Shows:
8,12
